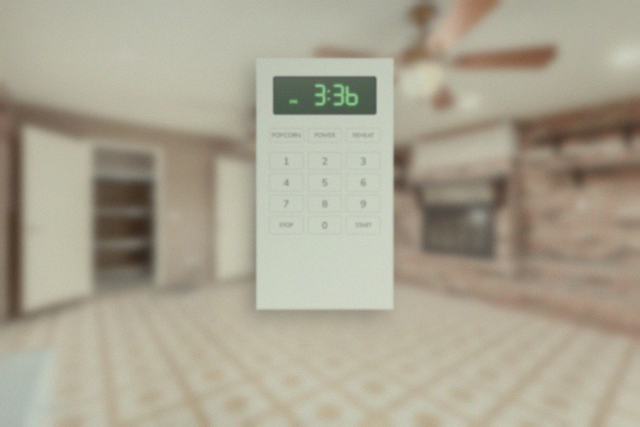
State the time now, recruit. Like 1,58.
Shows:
3,36
